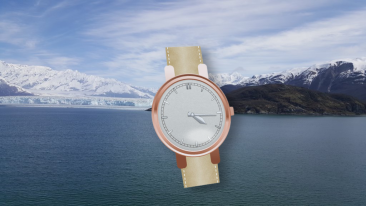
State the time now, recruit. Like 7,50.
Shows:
4,16
